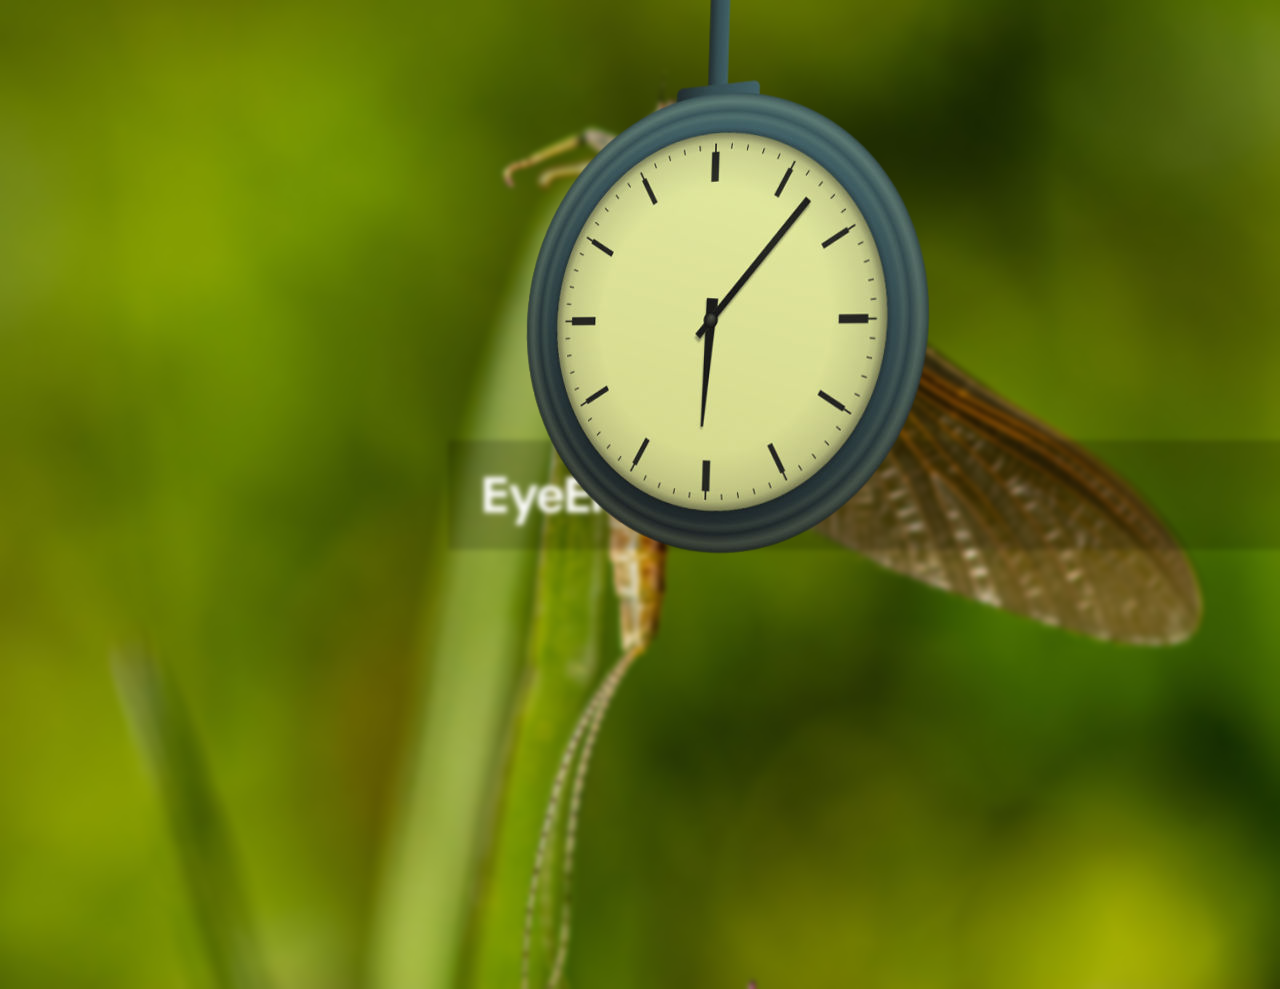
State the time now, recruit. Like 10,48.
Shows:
6,07
